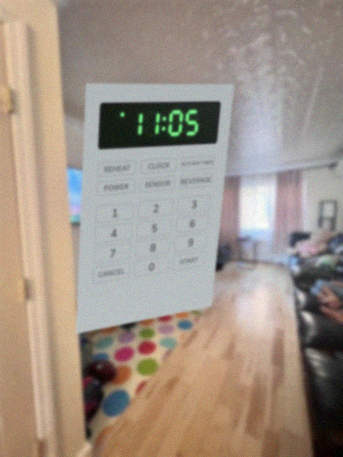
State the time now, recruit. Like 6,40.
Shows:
11,05
